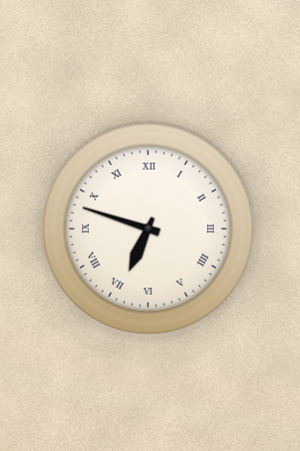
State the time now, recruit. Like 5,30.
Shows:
6,48
